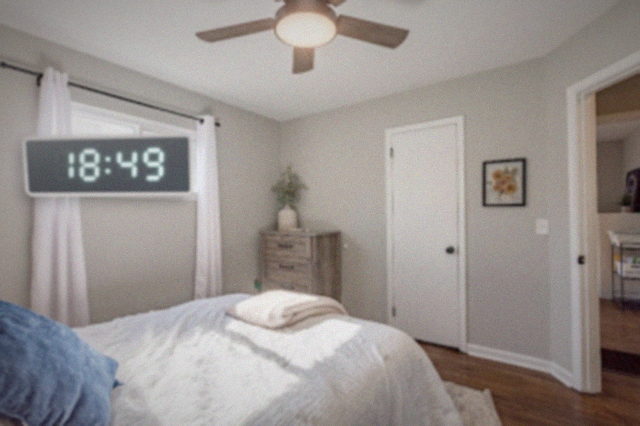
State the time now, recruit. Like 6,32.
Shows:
18,49
